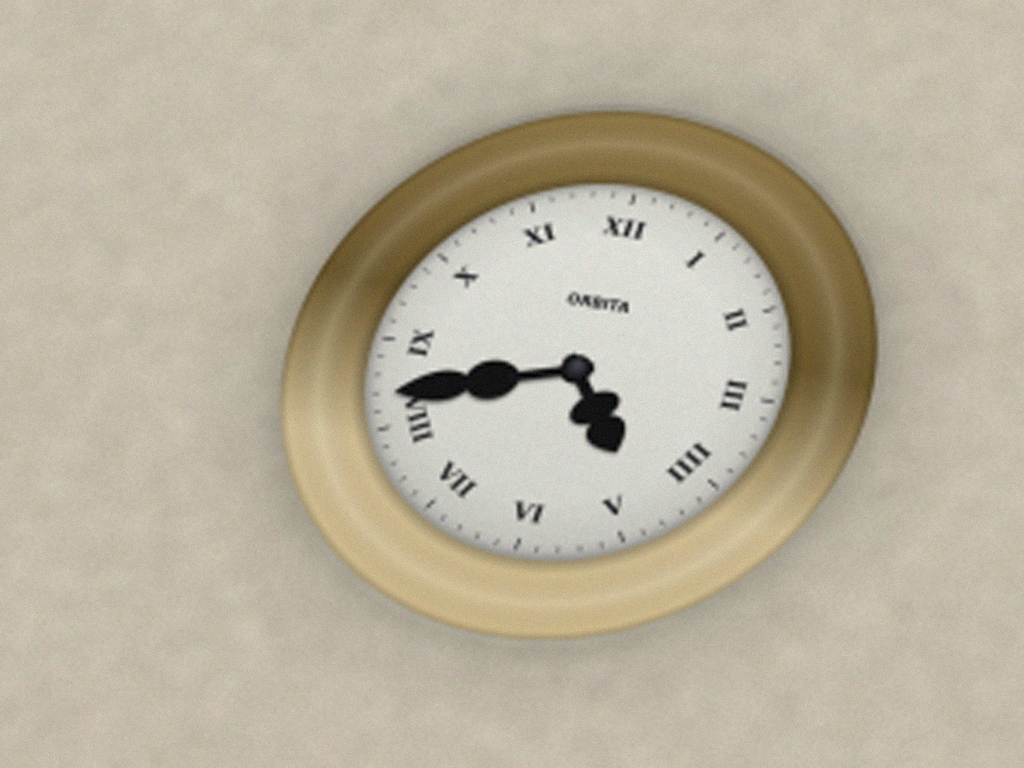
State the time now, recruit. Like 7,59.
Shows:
4,42
